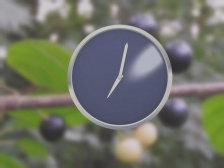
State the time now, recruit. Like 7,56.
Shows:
7,02
